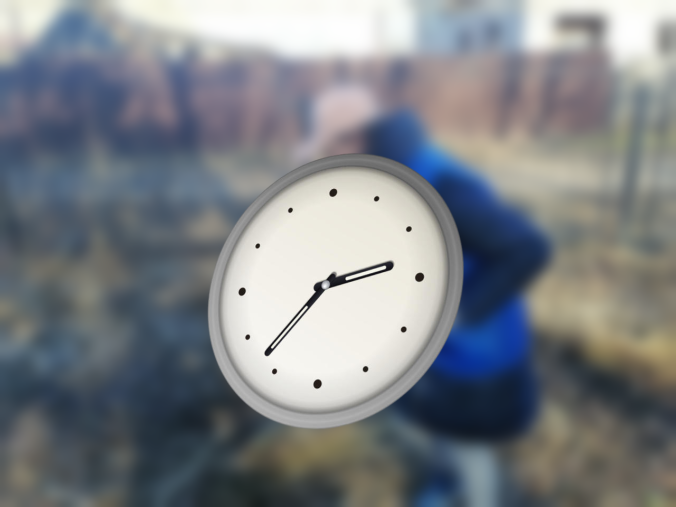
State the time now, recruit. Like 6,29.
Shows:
2,37
